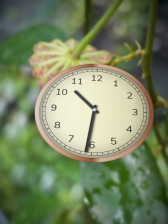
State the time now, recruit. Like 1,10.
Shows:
10,31
